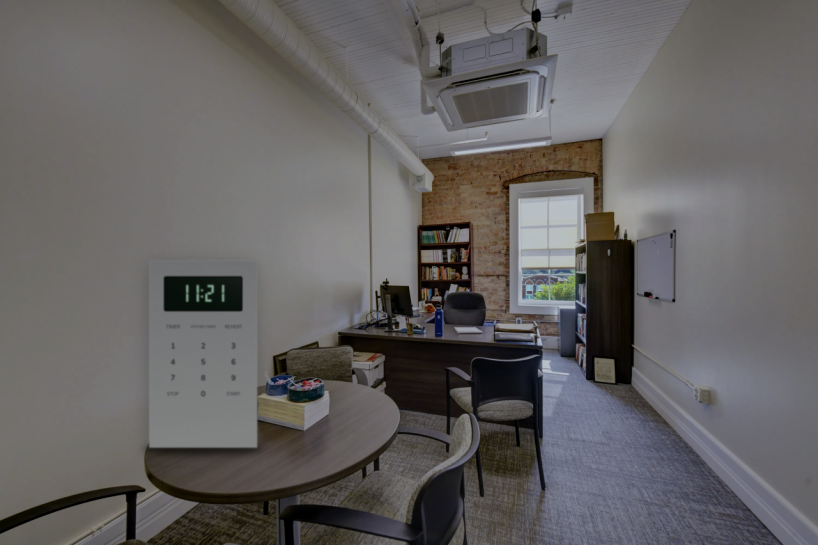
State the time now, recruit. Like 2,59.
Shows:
11,21
